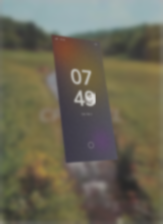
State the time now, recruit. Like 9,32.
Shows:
7,49
